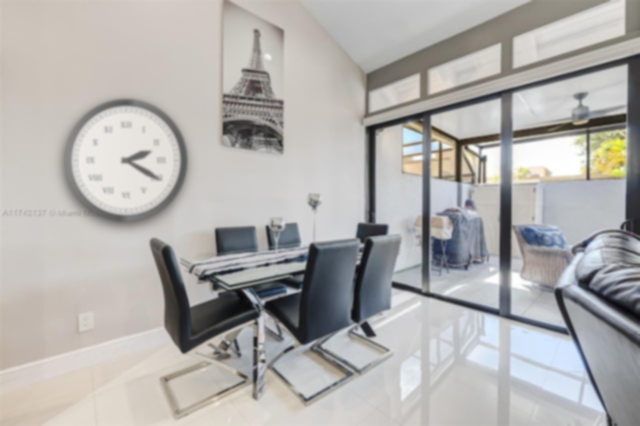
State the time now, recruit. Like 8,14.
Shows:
2,20
